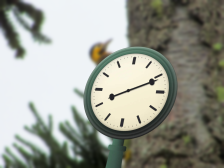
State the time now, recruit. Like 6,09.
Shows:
8,11
